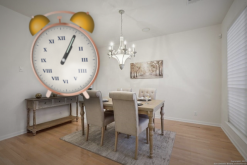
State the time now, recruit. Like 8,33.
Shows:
1,05
